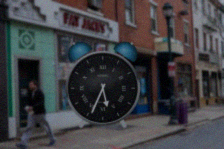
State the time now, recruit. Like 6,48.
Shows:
5,34
